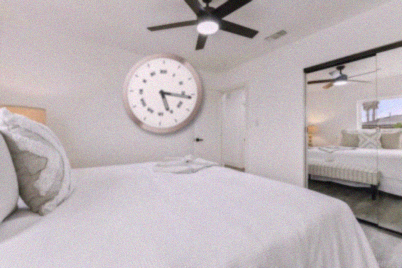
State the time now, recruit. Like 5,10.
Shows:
5,16
